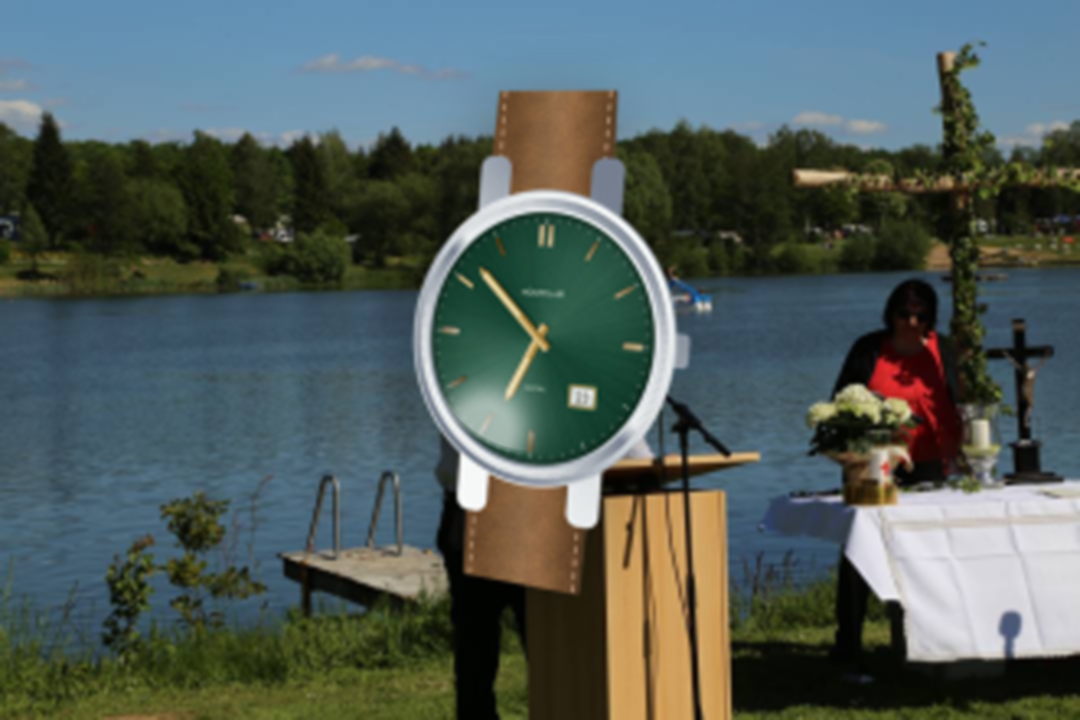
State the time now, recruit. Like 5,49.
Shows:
6,52
